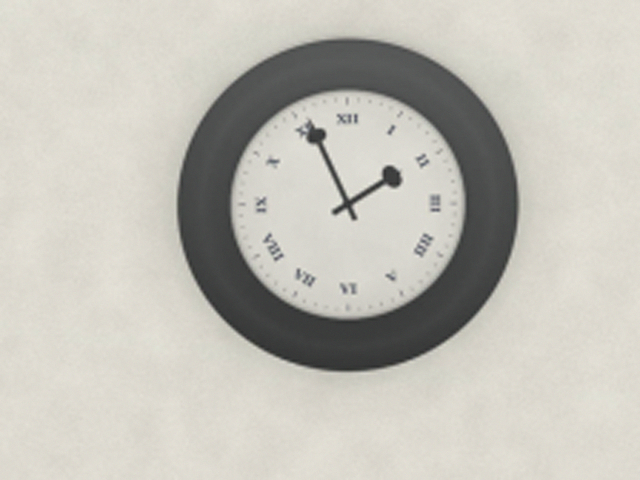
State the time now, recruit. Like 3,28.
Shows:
1,56
